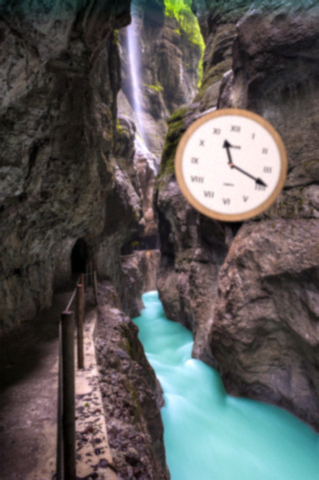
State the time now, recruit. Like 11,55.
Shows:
11,19
